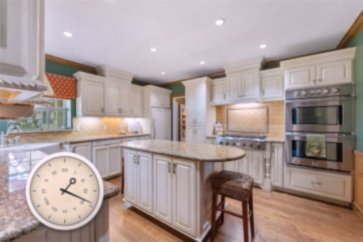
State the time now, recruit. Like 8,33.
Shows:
1,19
